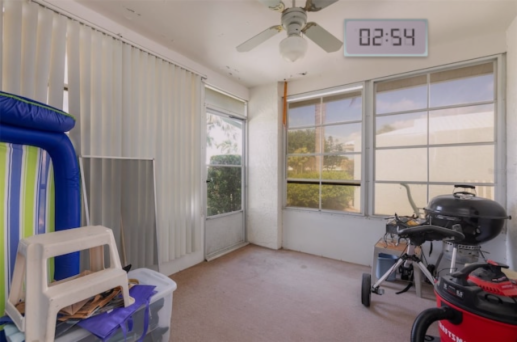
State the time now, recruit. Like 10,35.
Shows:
2,54
